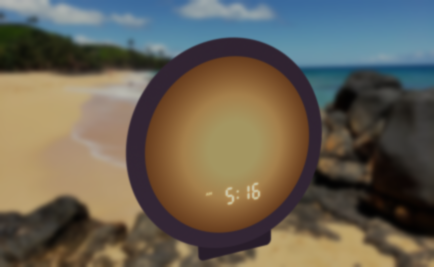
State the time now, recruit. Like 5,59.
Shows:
5,16
